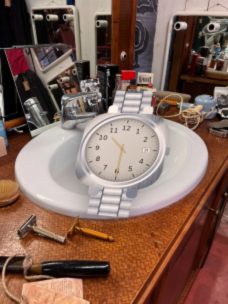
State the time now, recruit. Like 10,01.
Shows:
10,30
